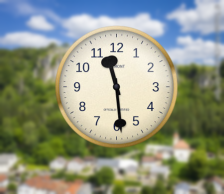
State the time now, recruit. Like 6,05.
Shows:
11,29
